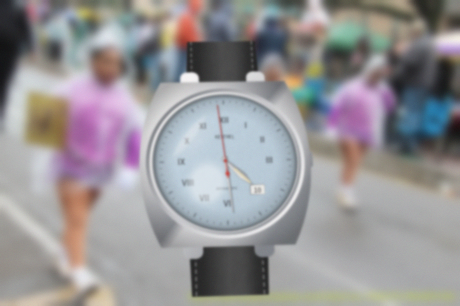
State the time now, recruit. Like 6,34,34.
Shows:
4,28,59
